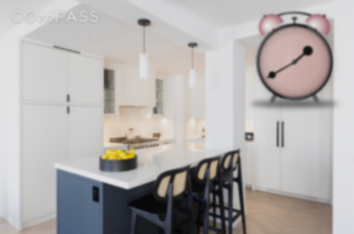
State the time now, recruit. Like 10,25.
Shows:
1,40
